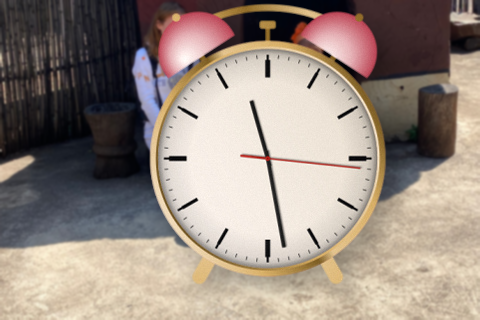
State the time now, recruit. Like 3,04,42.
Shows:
11,28,16
